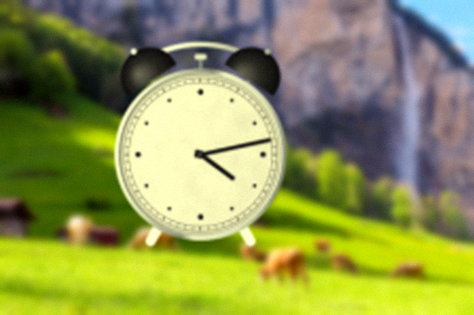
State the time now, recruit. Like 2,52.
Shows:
4,13
